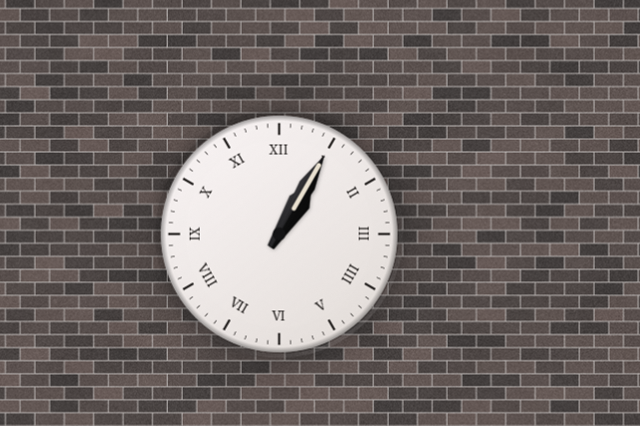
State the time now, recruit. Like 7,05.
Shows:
1,05
